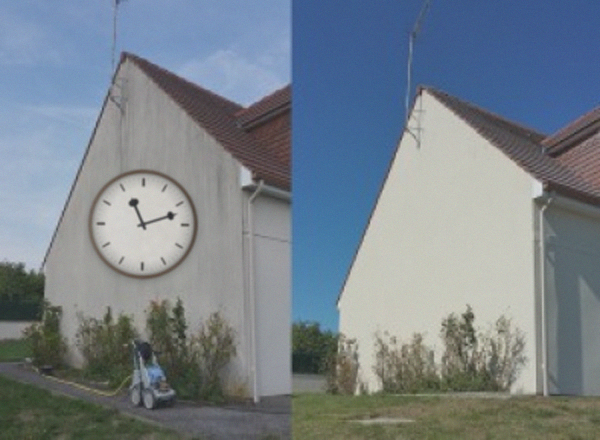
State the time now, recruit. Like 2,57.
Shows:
11,12
